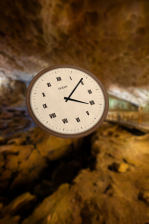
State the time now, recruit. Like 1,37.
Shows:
4,09
